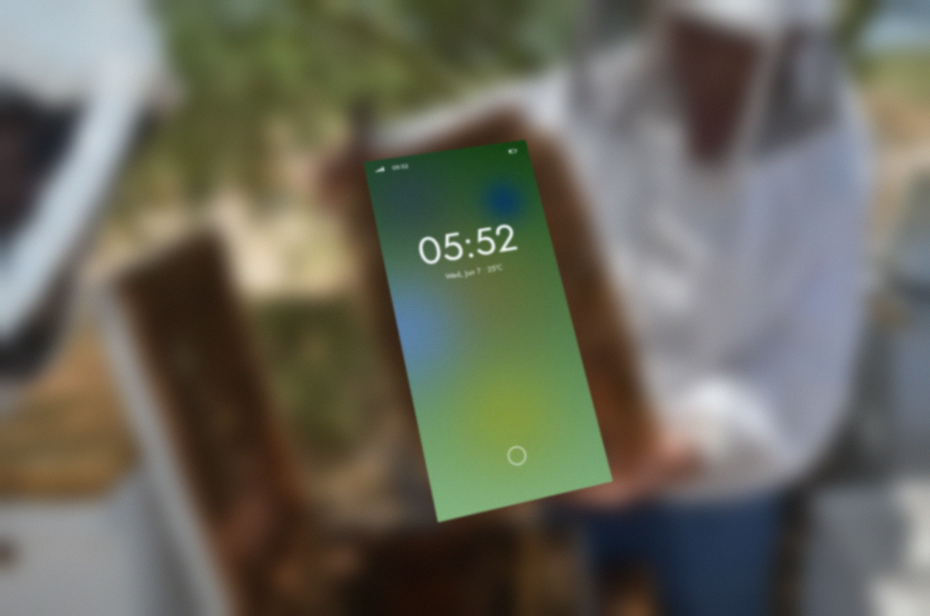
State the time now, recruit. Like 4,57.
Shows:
5,52
